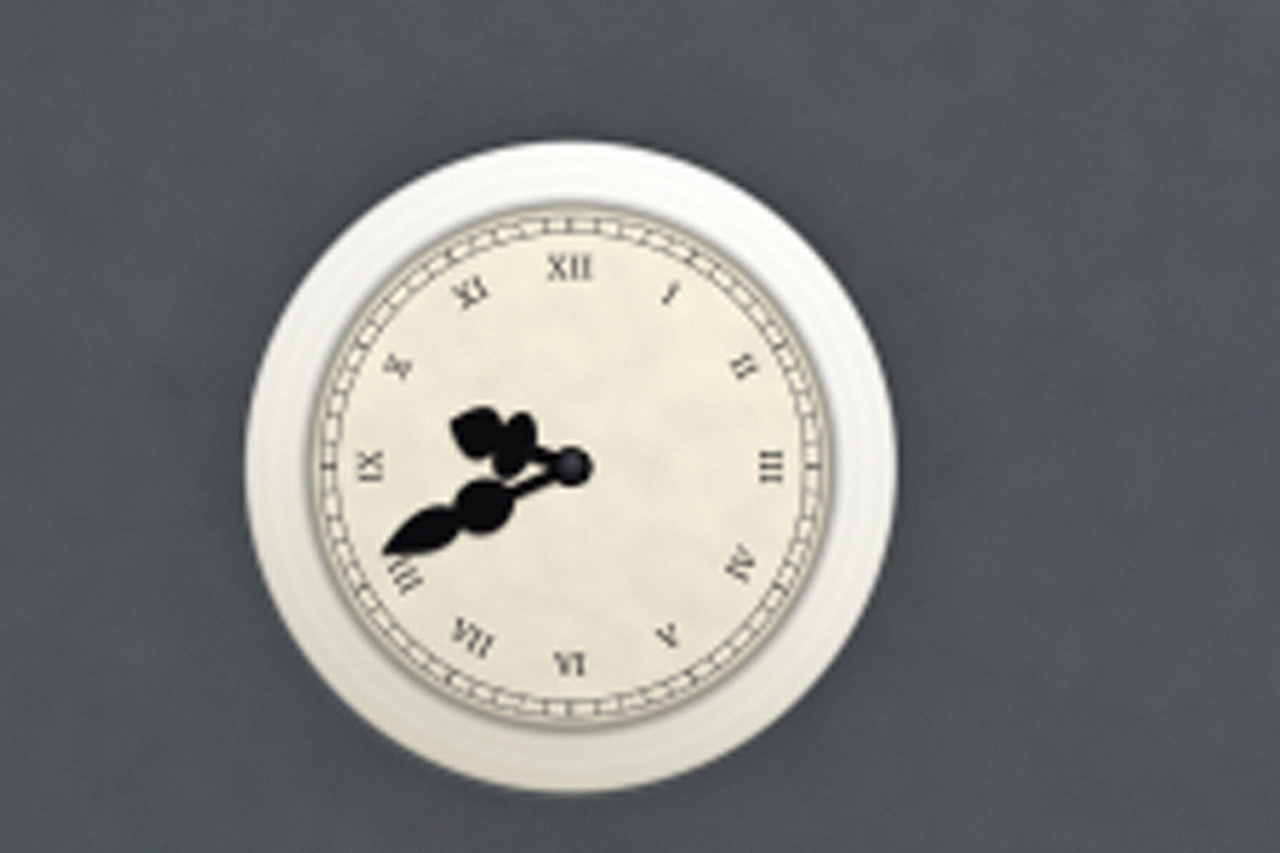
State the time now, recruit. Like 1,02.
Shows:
9,41
